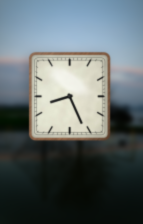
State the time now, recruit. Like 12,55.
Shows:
8,26
